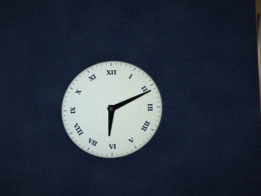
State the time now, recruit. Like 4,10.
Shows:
6,11
